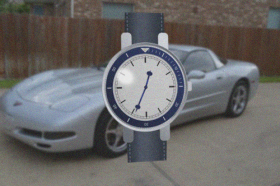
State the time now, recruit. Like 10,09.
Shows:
12,34
